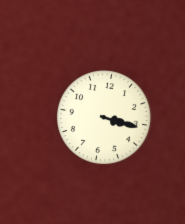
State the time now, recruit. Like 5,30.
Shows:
3,16
